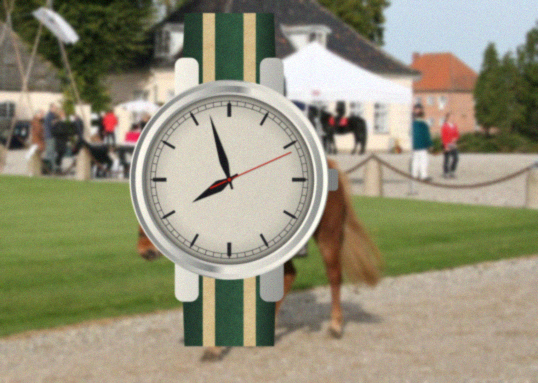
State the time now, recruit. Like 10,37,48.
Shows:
7,57,11
